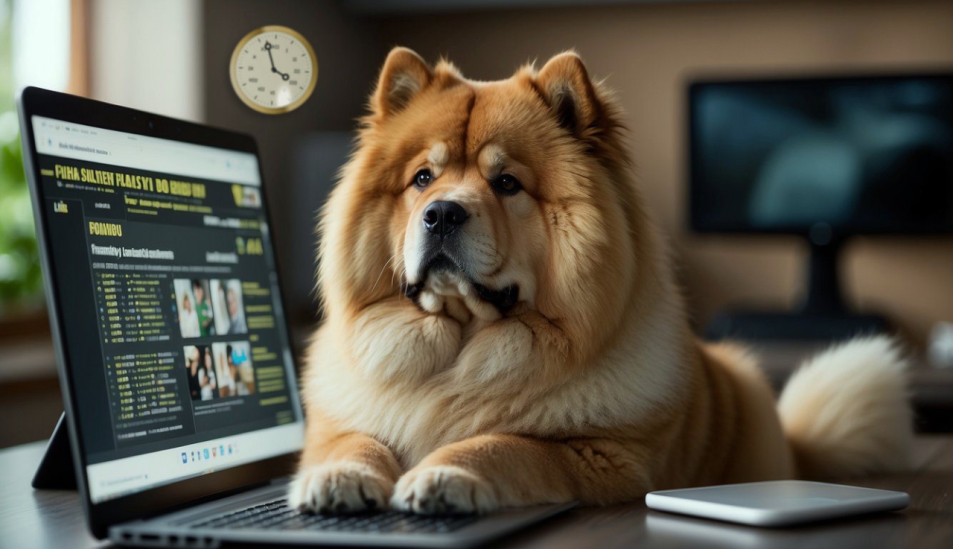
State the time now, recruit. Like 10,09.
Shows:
3,57
